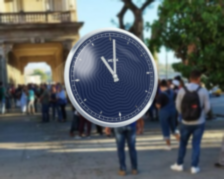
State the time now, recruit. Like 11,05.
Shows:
11,01
